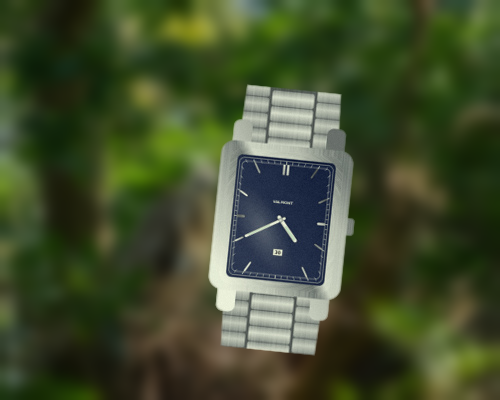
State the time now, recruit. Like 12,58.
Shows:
4,40
